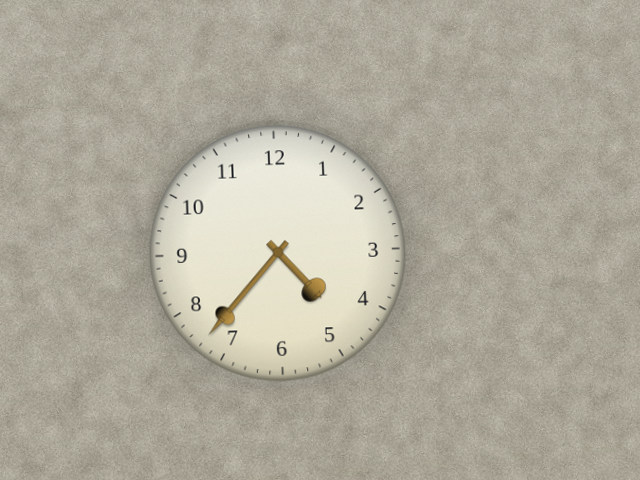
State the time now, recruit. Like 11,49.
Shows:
4,37
